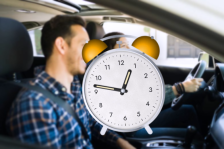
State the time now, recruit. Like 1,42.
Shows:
12,47
